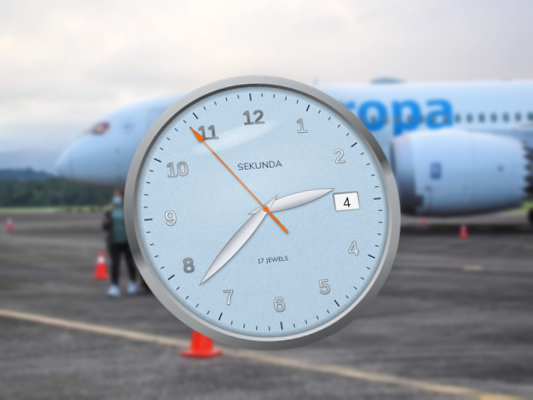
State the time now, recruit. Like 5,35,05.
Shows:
2,37,54
